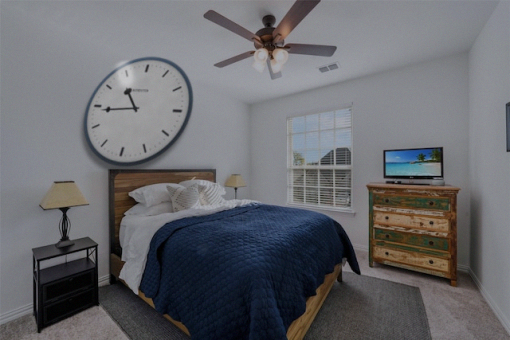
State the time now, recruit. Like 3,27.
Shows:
10,44
